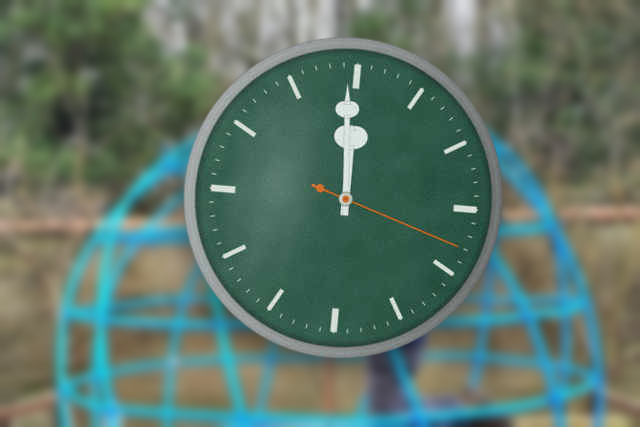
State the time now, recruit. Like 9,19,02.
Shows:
11,59,18
